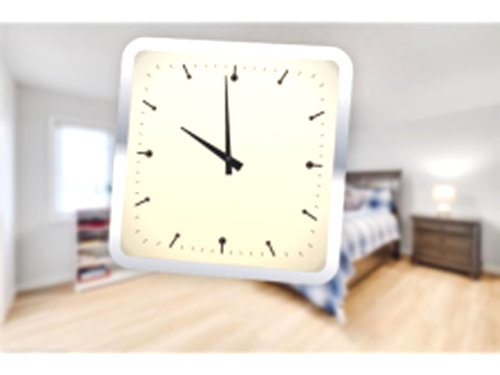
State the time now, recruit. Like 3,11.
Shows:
9,59
